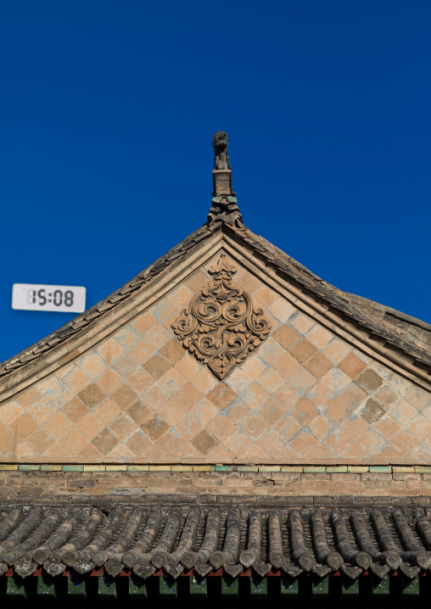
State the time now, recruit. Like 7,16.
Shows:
15,08
